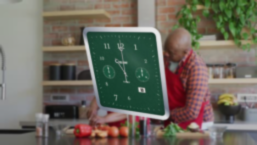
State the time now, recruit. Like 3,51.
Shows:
11,00
